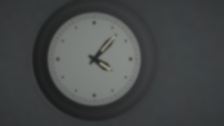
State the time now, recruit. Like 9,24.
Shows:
4,07
